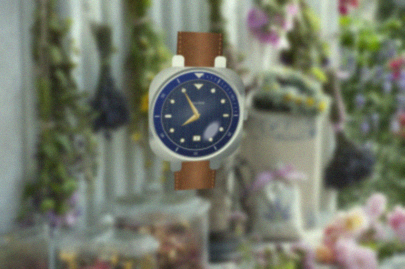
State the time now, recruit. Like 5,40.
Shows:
7,55
